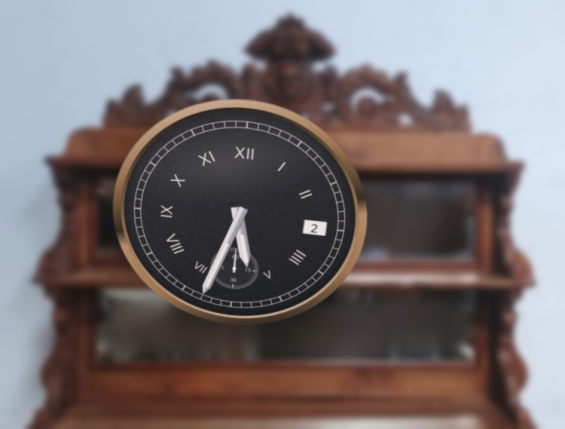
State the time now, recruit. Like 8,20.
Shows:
5,33
